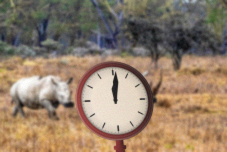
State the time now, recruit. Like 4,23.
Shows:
12,01
